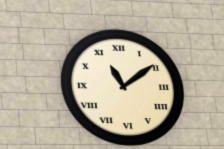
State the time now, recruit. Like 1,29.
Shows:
11,09
